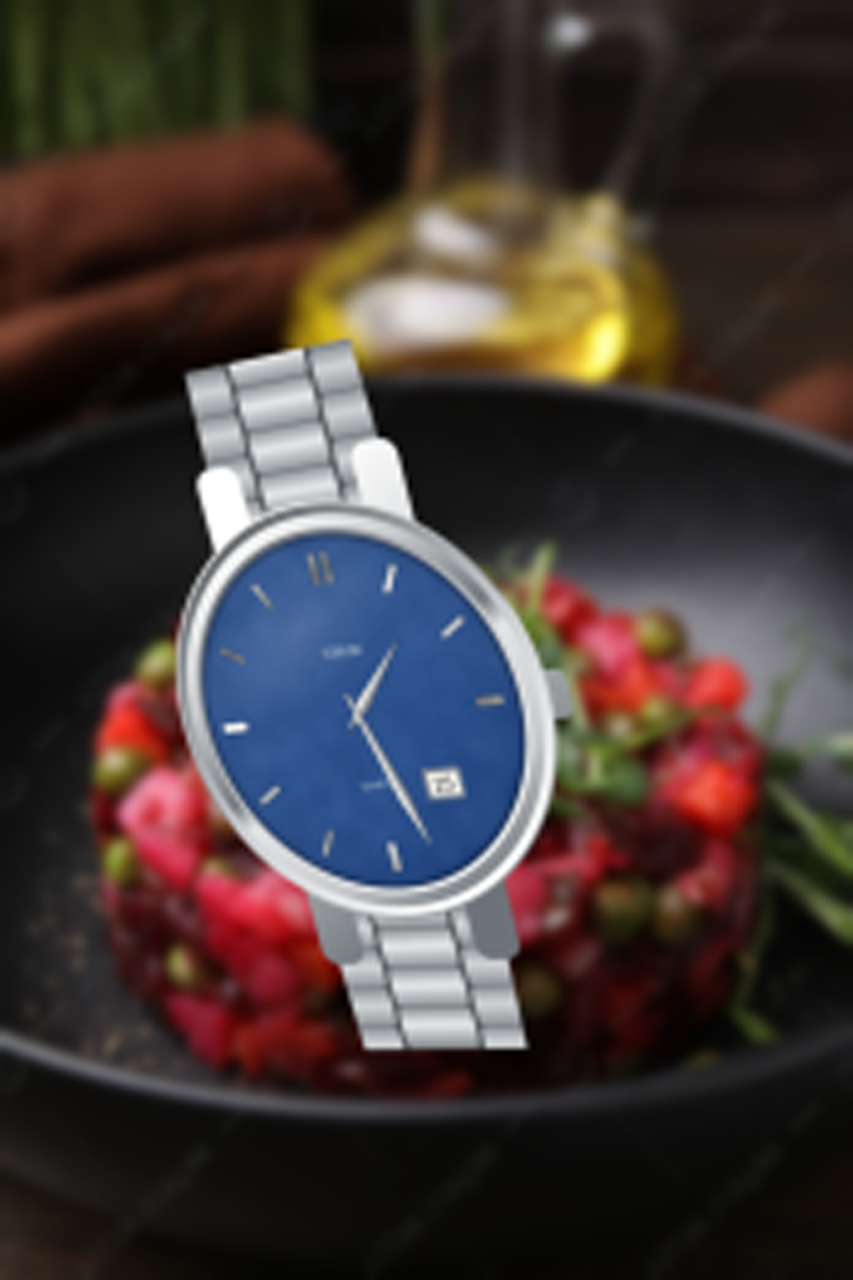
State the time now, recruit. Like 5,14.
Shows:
1,27
